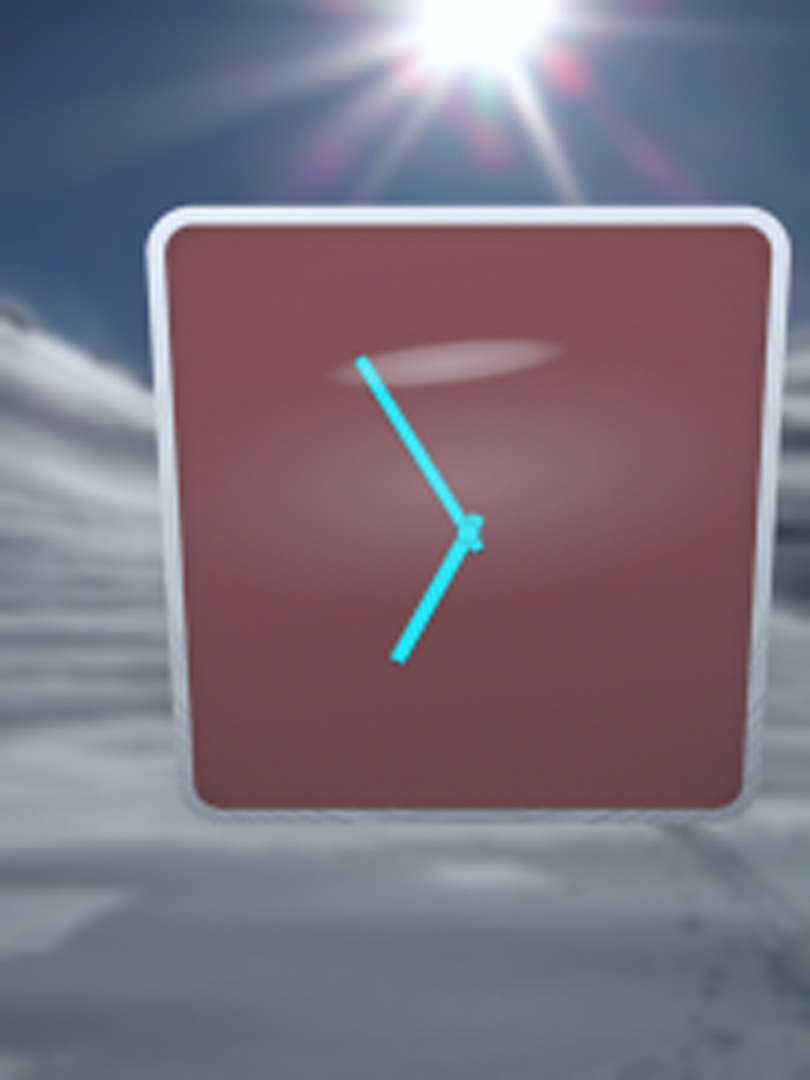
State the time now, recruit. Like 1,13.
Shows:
6,55
